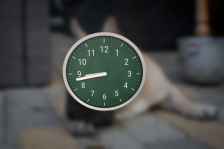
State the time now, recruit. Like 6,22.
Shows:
8,43
